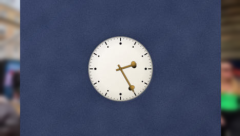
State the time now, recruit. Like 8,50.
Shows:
2,25
